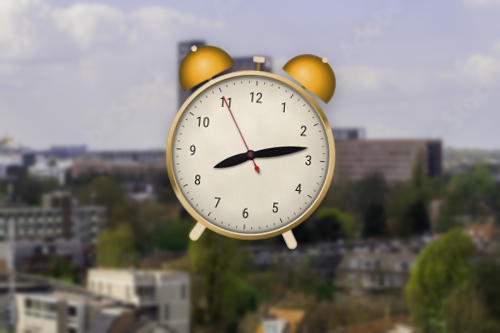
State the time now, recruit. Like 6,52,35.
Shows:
8,12,55
